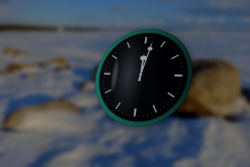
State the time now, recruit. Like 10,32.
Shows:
12,02
